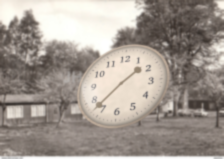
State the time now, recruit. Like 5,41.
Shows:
1,37
